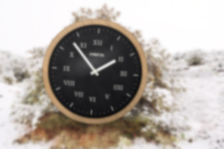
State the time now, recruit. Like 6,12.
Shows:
1,53
